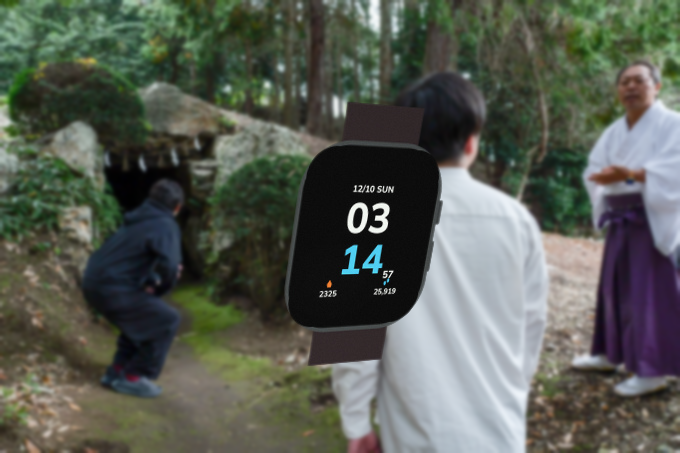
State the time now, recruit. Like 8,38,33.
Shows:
3,14,57
